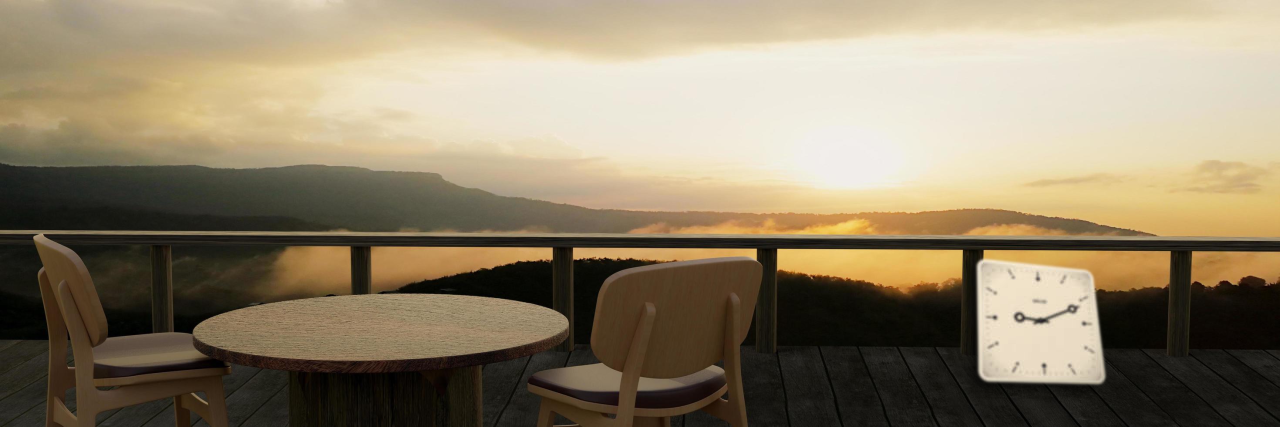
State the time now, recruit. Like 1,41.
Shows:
9,11
